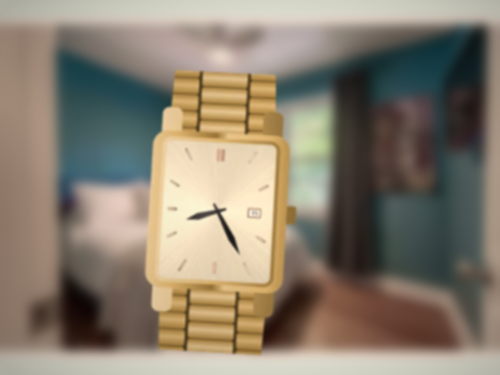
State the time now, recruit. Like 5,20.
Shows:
8,25
